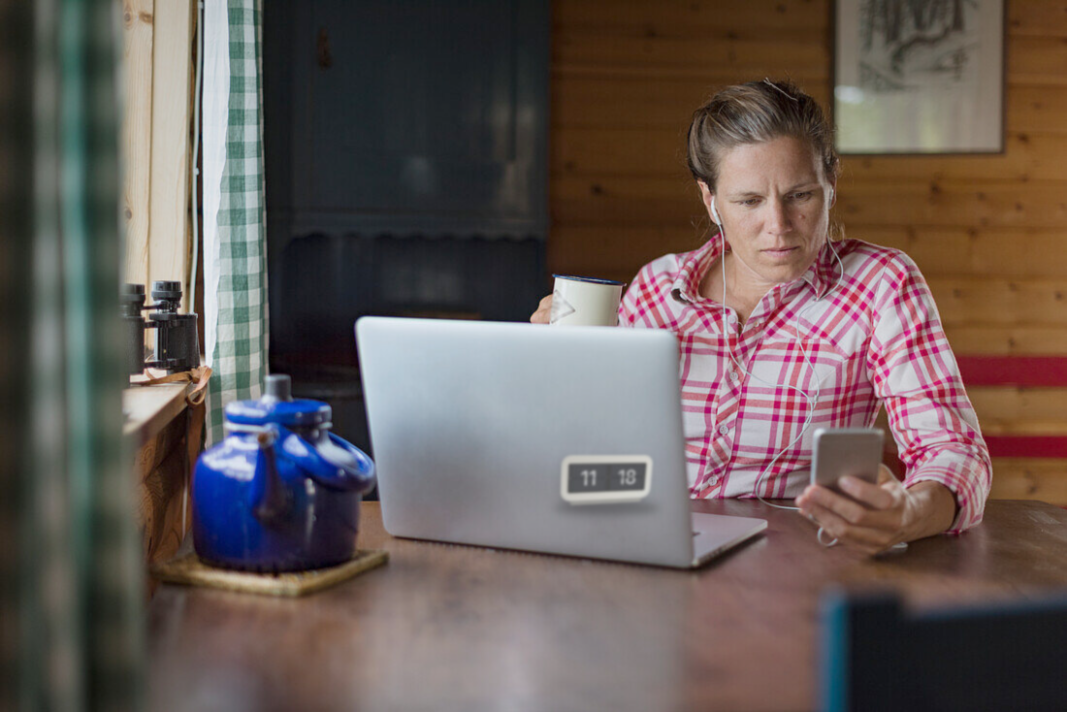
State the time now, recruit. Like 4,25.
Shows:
11,18
